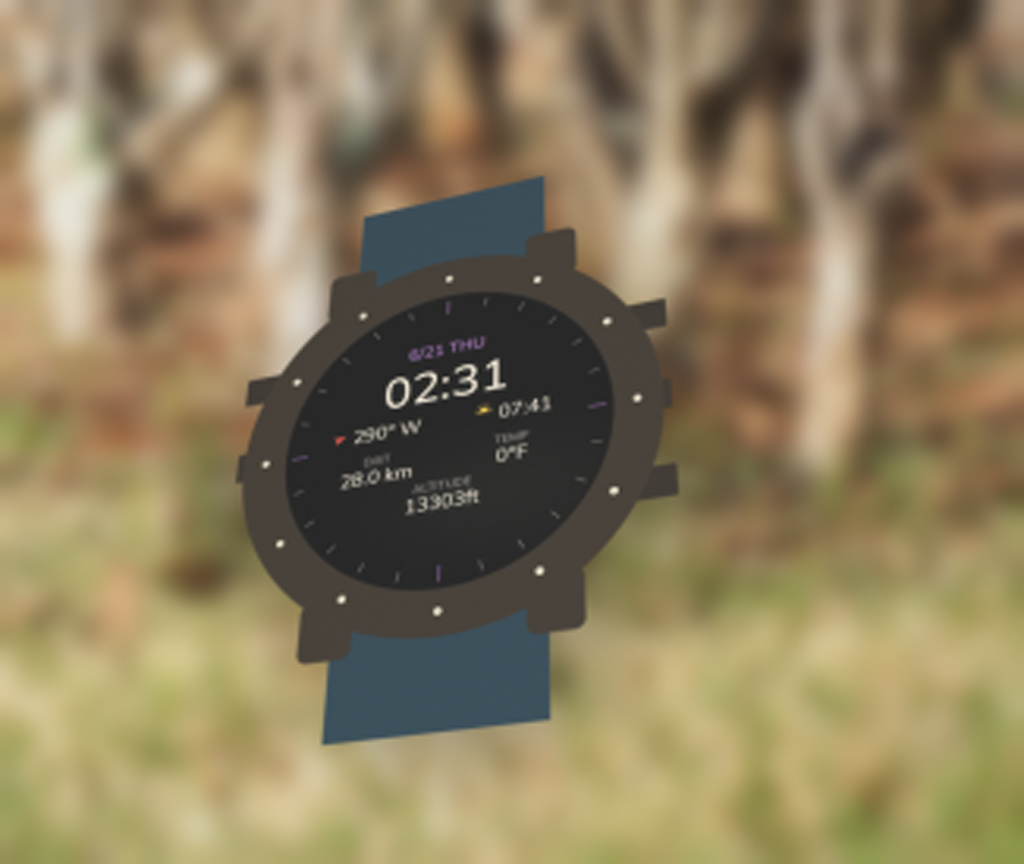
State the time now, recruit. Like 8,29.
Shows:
2,31
